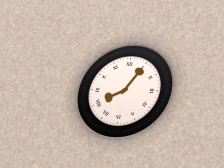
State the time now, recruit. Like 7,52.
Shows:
8,05
